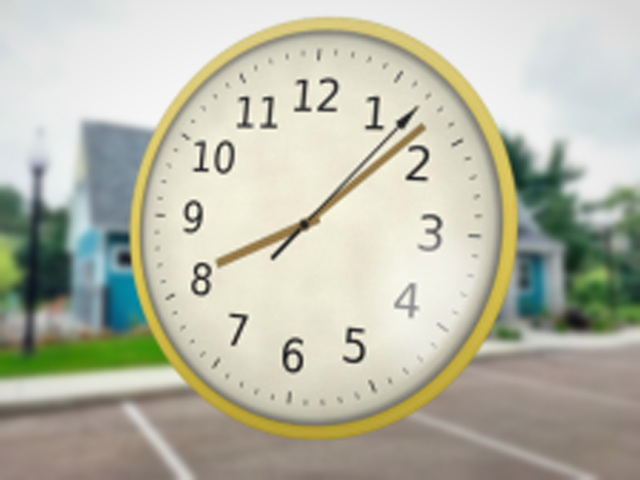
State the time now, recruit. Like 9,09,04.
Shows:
8,08,07
